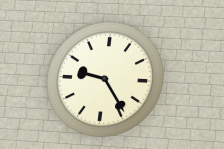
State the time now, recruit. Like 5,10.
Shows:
9,24
